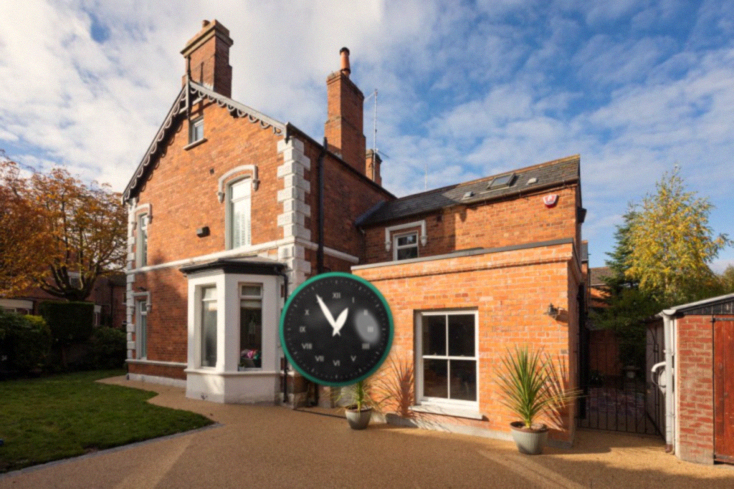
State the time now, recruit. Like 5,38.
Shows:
12,55
